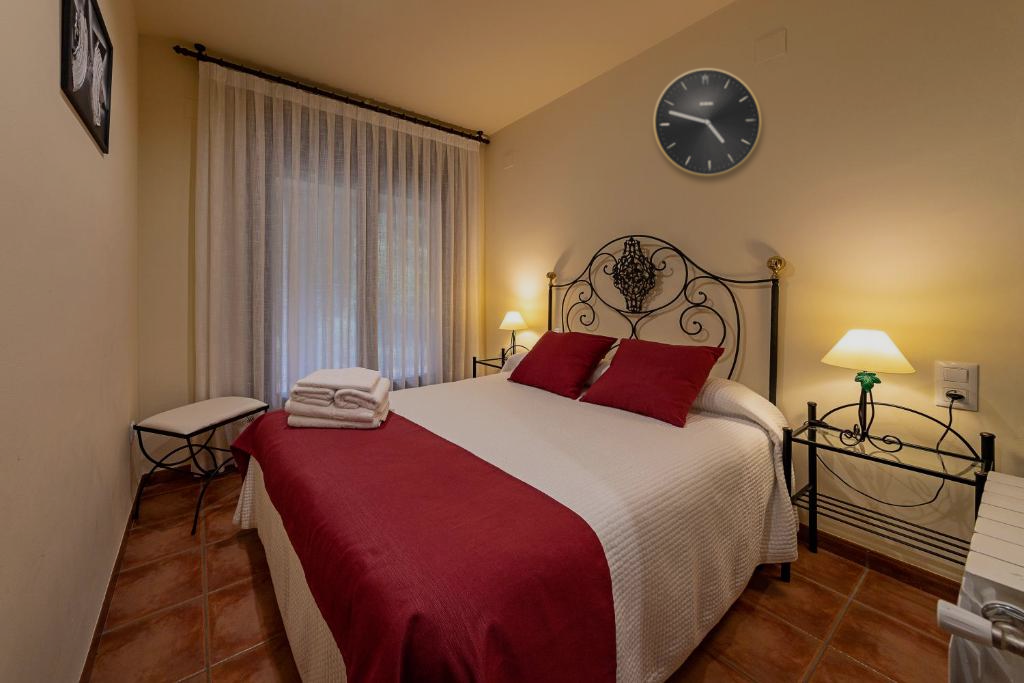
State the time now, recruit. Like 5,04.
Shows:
4,48
